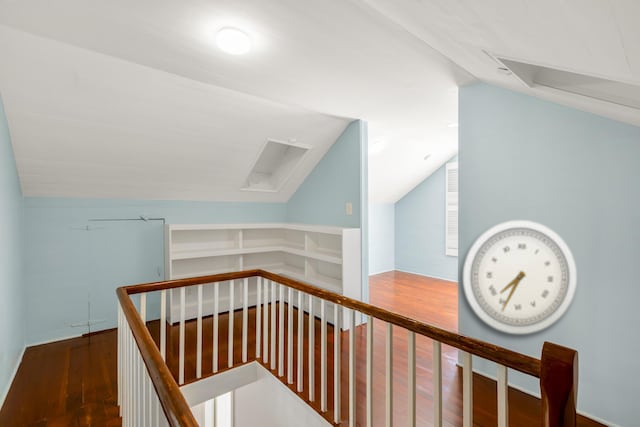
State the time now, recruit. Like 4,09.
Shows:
7,34
